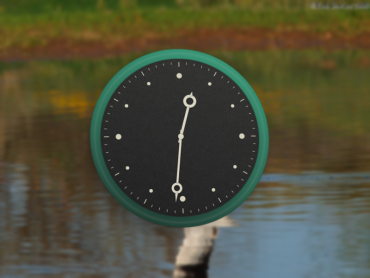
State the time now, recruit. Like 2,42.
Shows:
12,31
